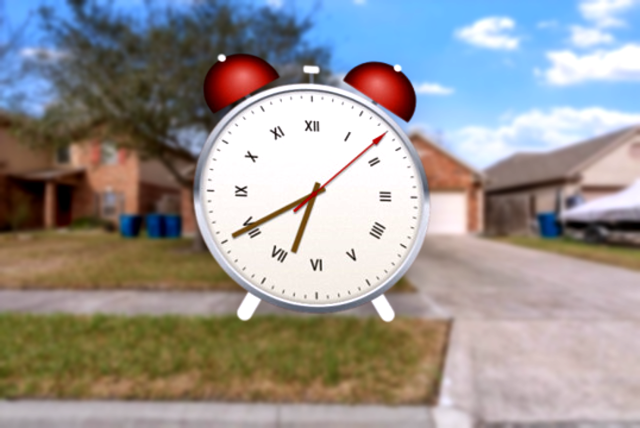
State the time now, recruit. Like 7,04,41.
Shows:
6,40,08
